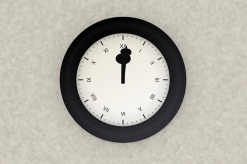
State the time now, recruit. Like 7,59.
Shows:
12,01
